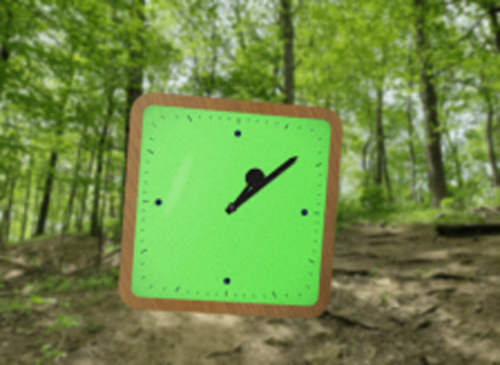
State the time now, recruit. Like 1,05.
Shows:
1,08
